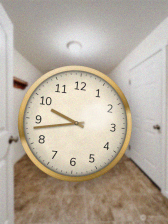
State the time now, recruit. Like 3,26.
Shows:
9,43
